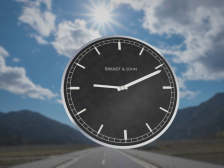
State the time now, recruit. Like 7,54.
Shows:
9,11
